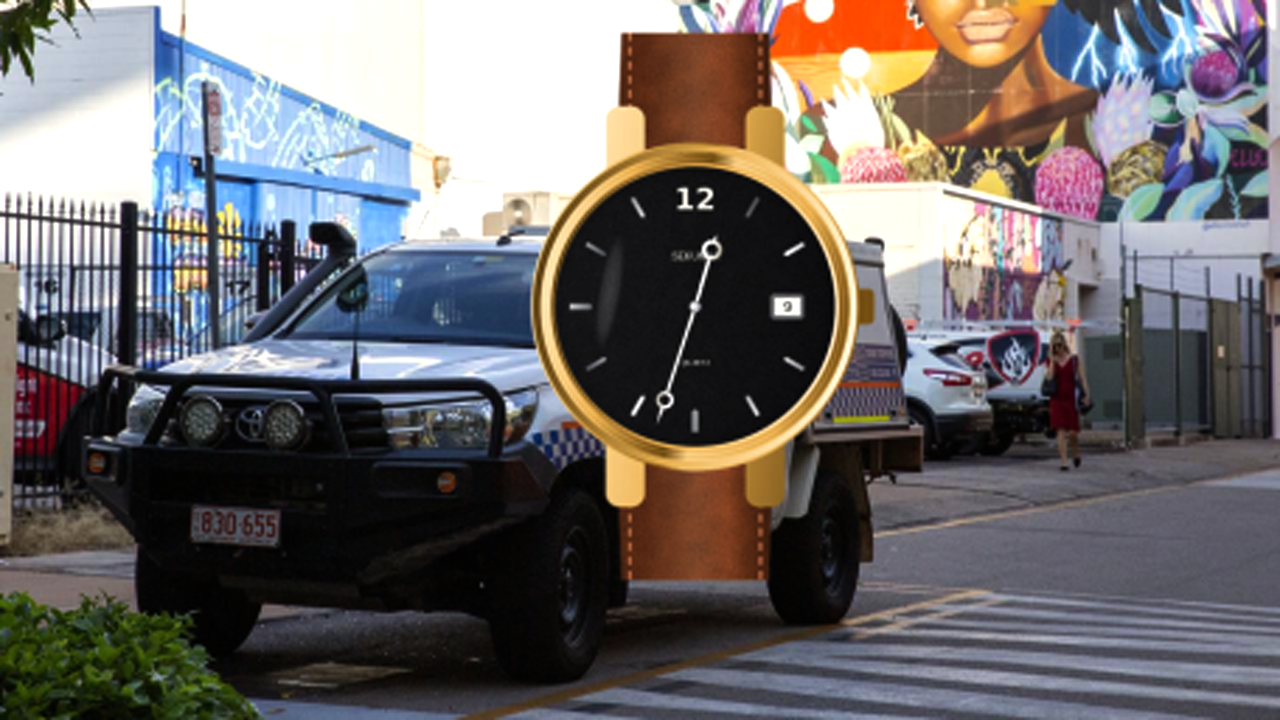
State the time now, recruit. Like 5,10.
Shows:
12,33
